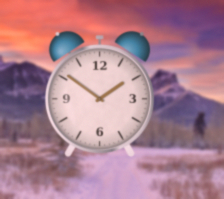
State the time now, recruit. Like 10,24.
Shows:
1,51
